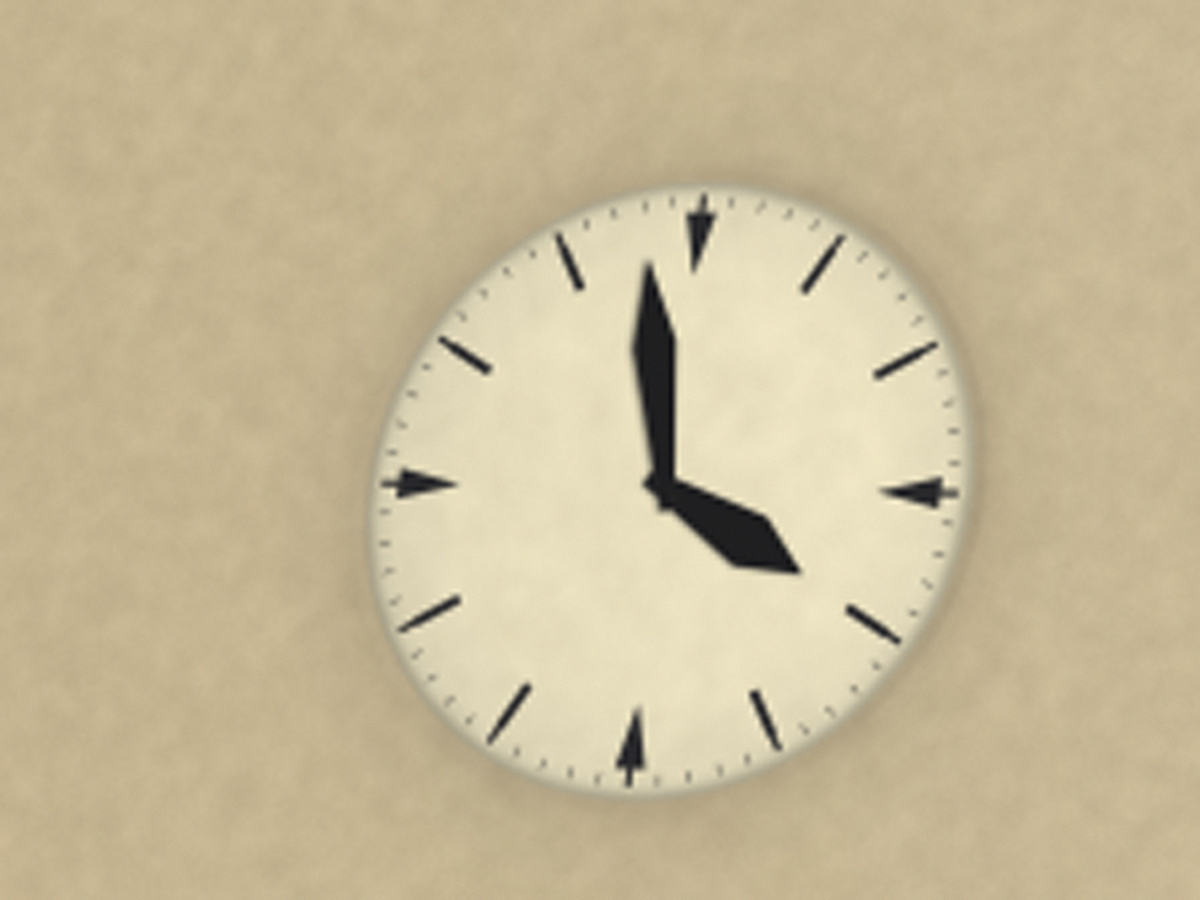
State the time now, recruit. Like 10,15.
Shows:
3,58
